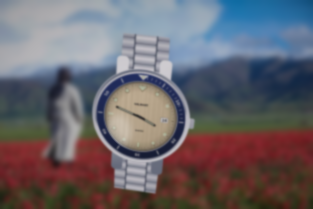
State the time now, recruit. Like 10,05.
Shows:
3,48
